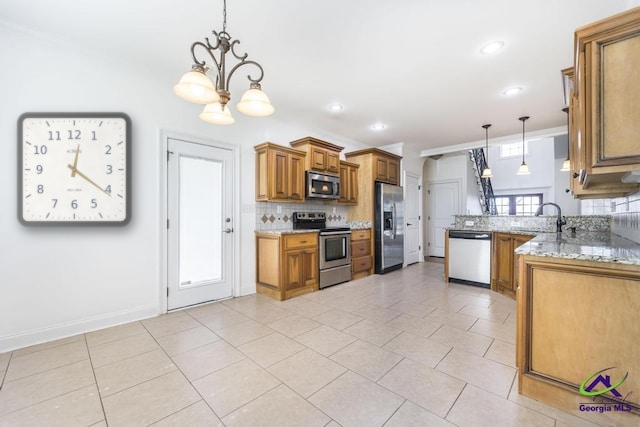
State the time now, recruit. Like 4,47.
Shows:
12,21
